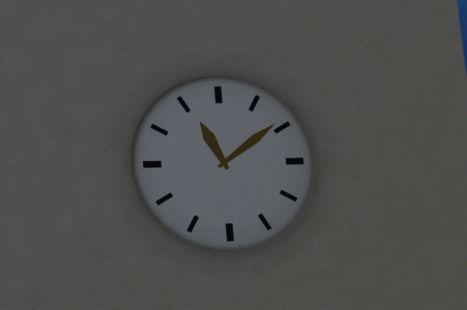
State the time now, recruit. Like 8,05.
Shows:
11,09
